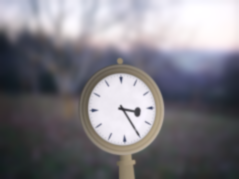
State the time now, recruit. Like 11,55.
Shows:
3,25
